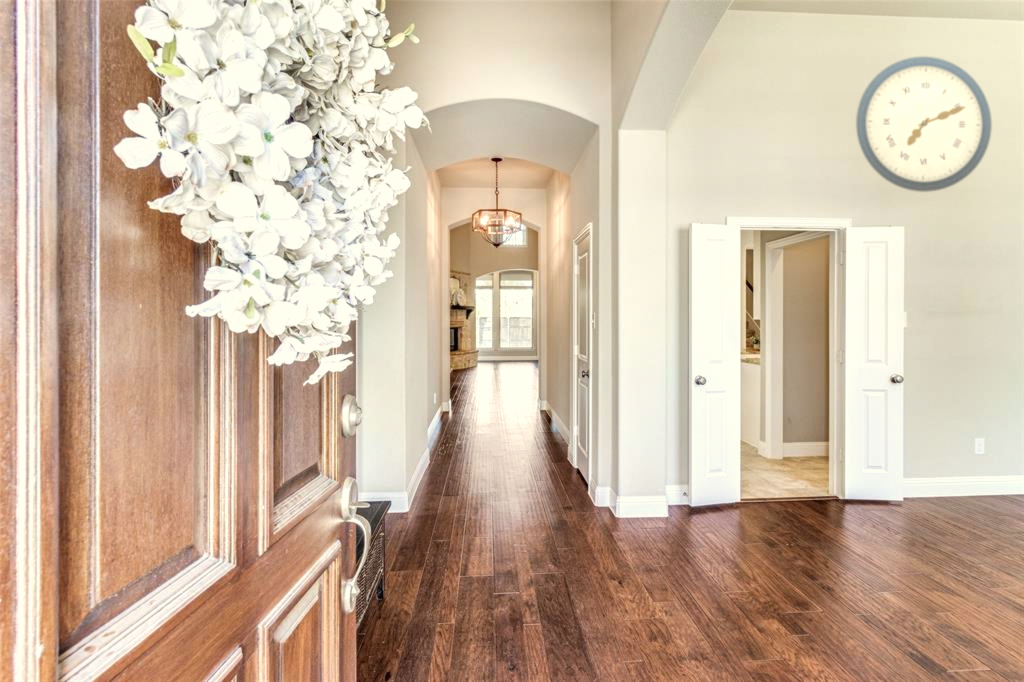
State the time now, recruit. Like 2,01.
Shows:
7,11
